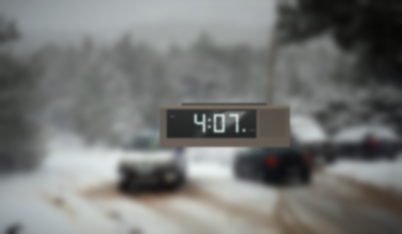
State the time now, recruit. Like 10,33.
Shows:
4,07
